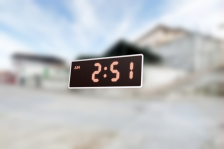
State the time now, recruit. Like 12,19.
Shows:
2,51
